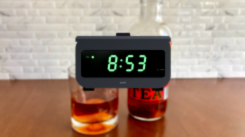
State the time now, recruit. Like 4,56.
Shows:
8,53
